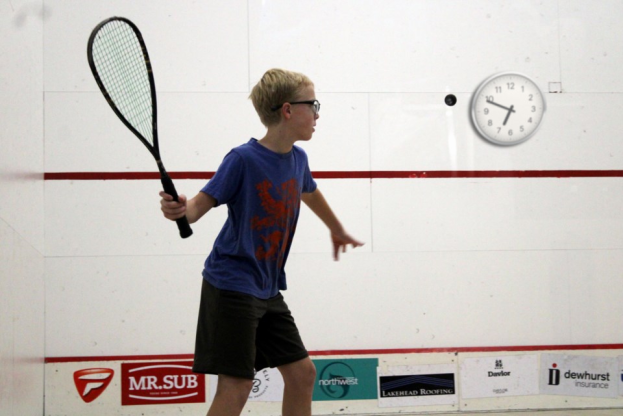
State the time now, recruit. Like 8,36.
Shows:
6,49
